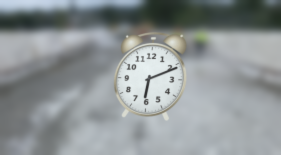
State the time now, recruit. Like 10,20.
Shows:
6,11
